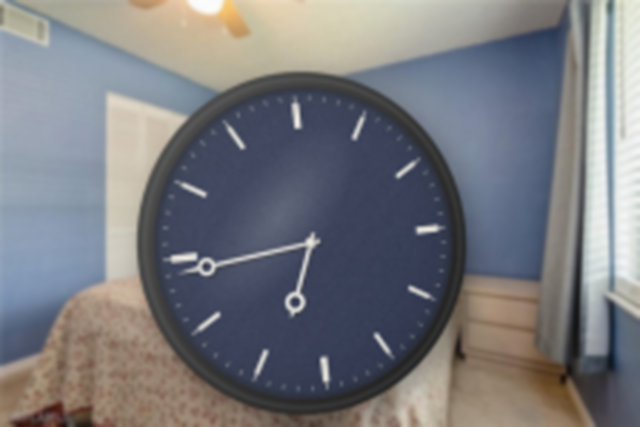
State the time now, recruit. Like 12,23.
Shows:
6,44
